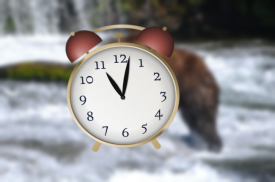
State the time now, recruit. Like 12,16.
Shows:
11,02
